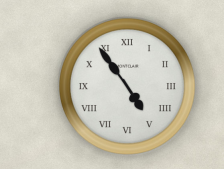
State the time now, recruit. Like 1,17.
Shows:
4,54
